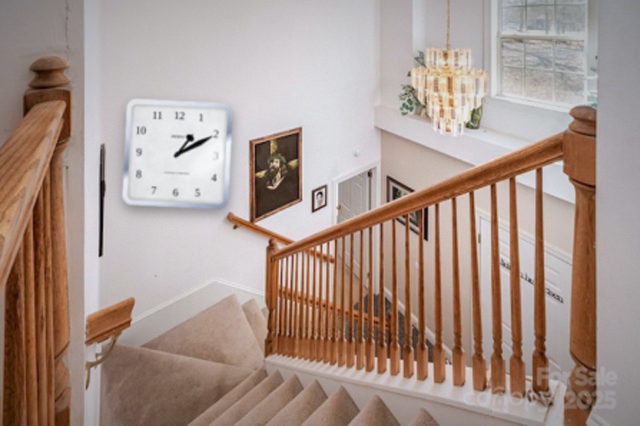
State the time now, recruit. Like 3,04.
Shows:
1,10
